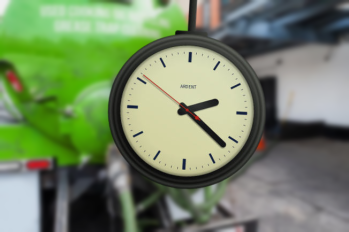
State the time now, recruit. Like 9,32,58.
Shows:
2,21,51
